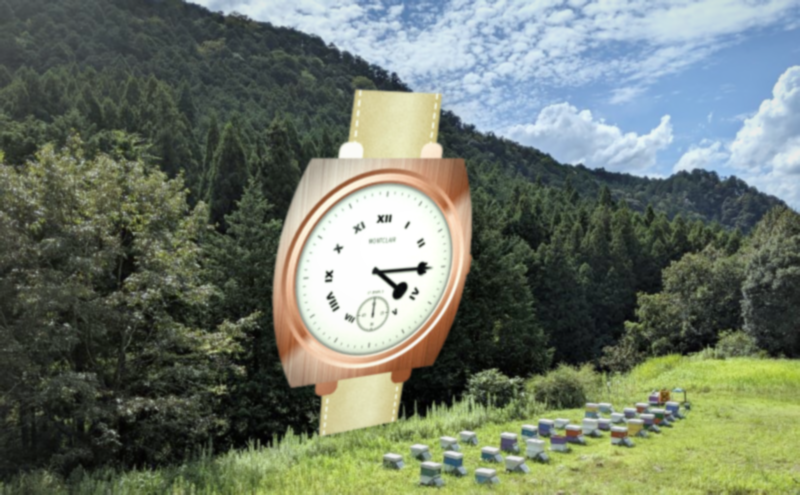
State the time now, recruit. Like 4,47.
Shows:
4,15
